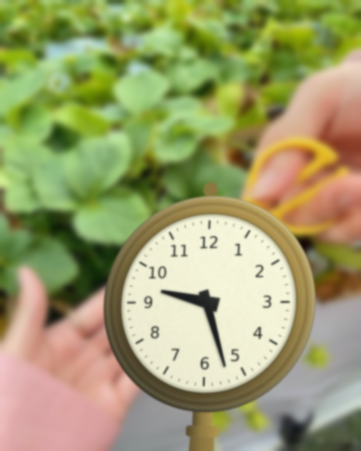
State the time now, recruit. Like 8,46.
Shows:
9,27
